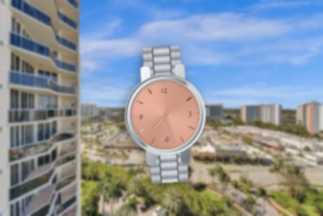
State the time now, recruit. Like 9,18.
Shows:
7,28
